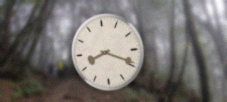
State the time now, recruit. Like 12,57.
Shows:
8,19
